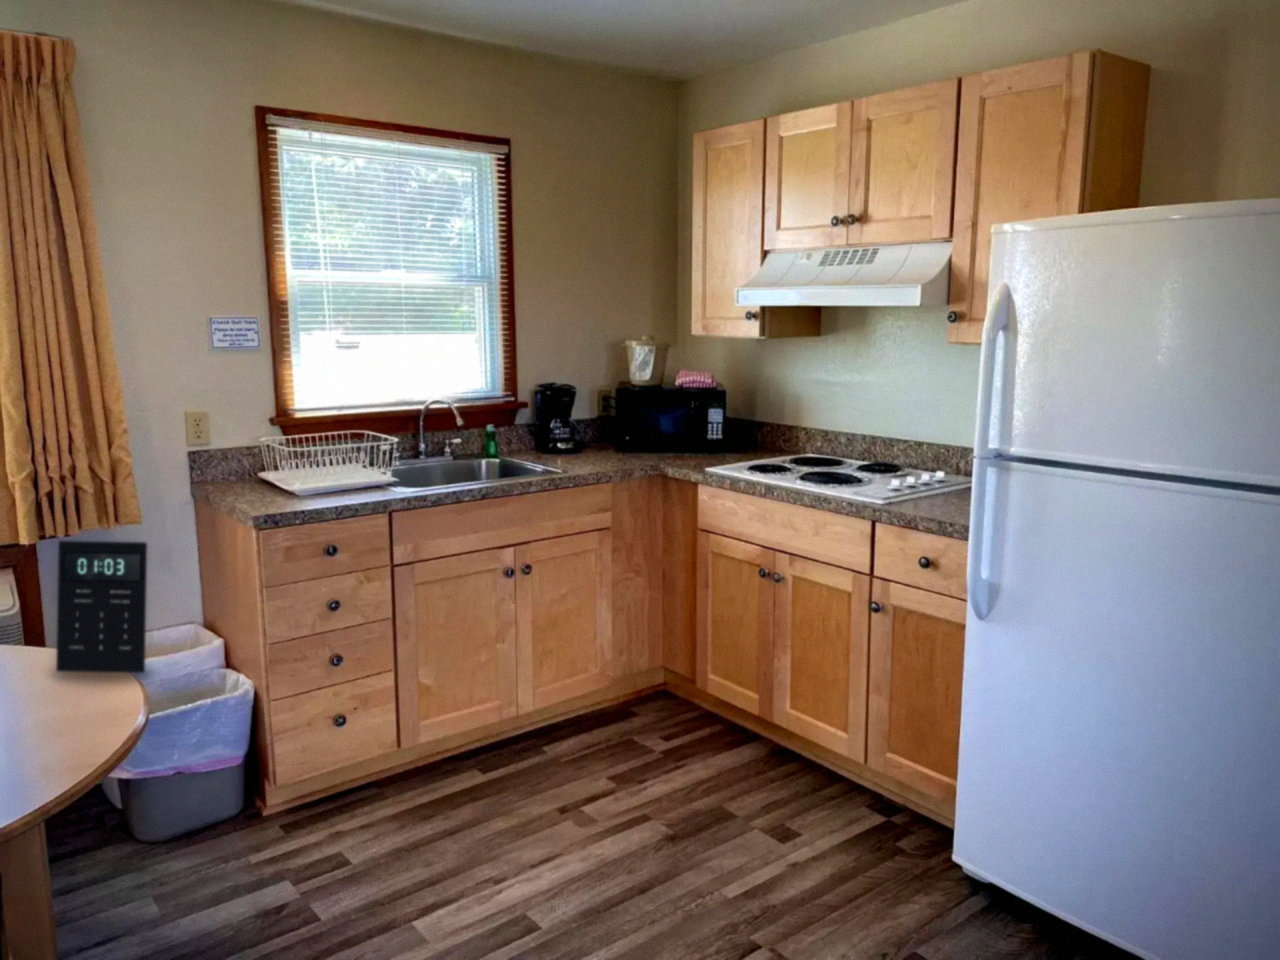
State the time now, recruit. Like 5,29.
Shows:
1,03
